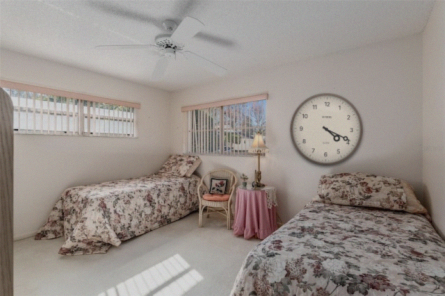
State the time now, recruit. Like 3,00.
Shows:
4,19
